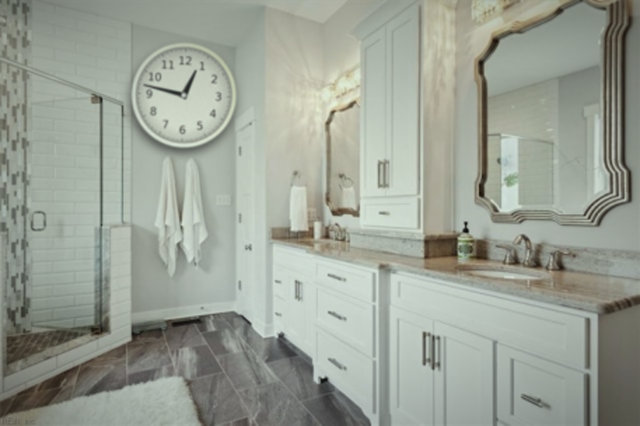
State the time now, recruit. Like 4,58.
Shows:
12,47
